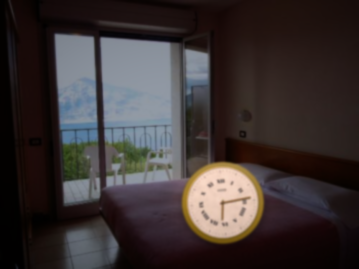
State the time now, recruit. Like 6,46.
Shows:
6,14
